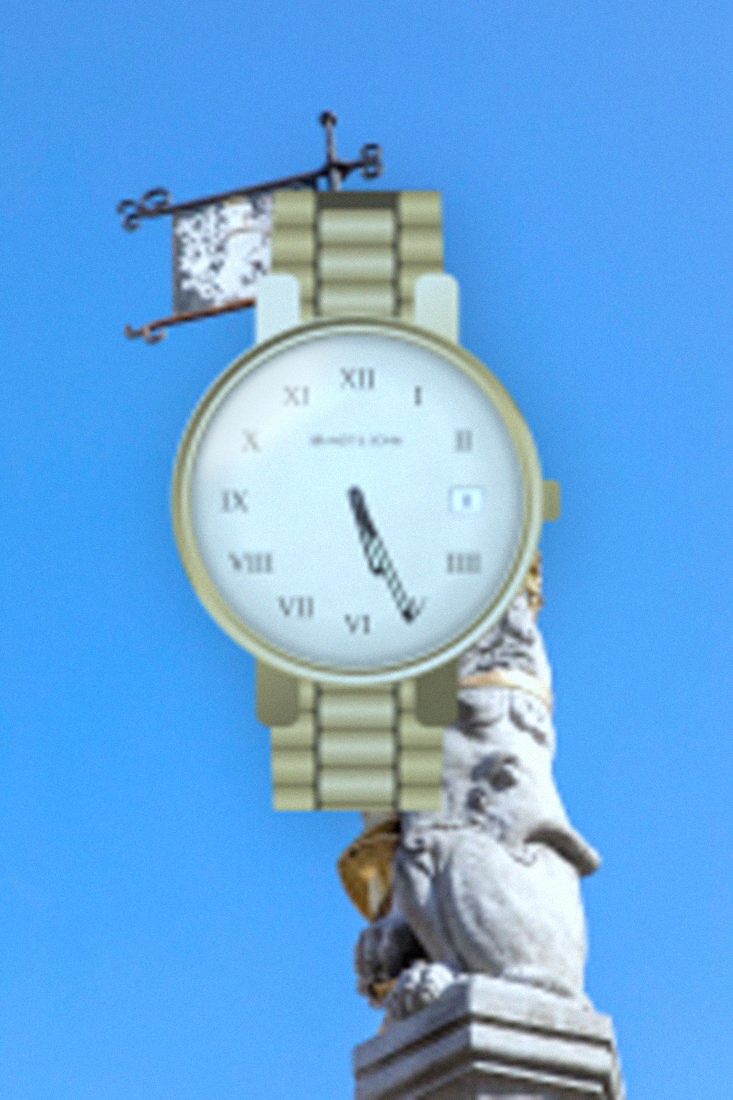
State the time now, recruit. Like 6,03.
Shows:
5,26
